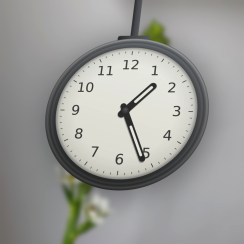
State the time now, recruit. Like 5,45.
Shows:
1,26
